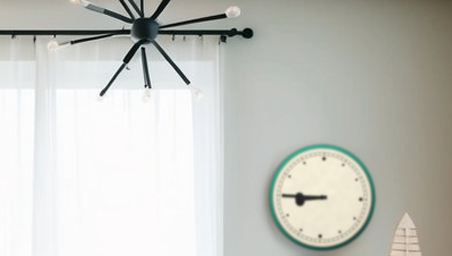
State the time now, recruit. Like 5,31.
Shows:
8,45
